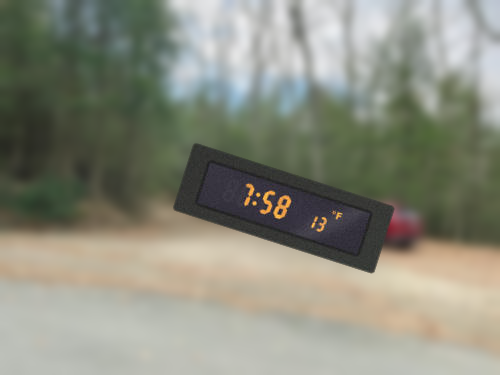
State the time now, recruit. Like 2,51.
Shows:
7,58
